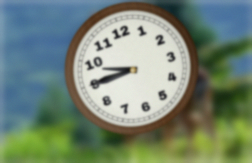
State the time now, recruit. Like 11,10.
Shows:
9,45
